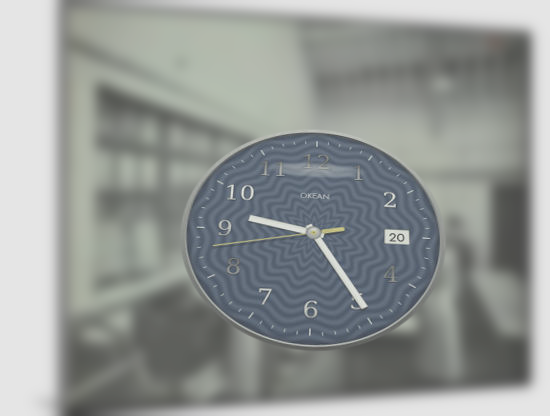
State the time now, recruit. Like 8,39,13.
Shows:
9,24,43
